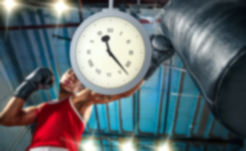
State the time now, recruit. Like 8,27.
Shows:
11,23
